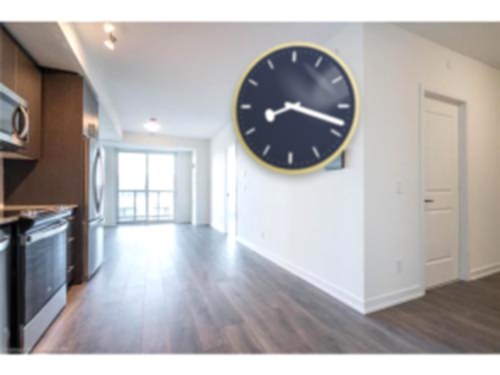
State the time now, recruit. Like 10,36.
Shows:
8,18
